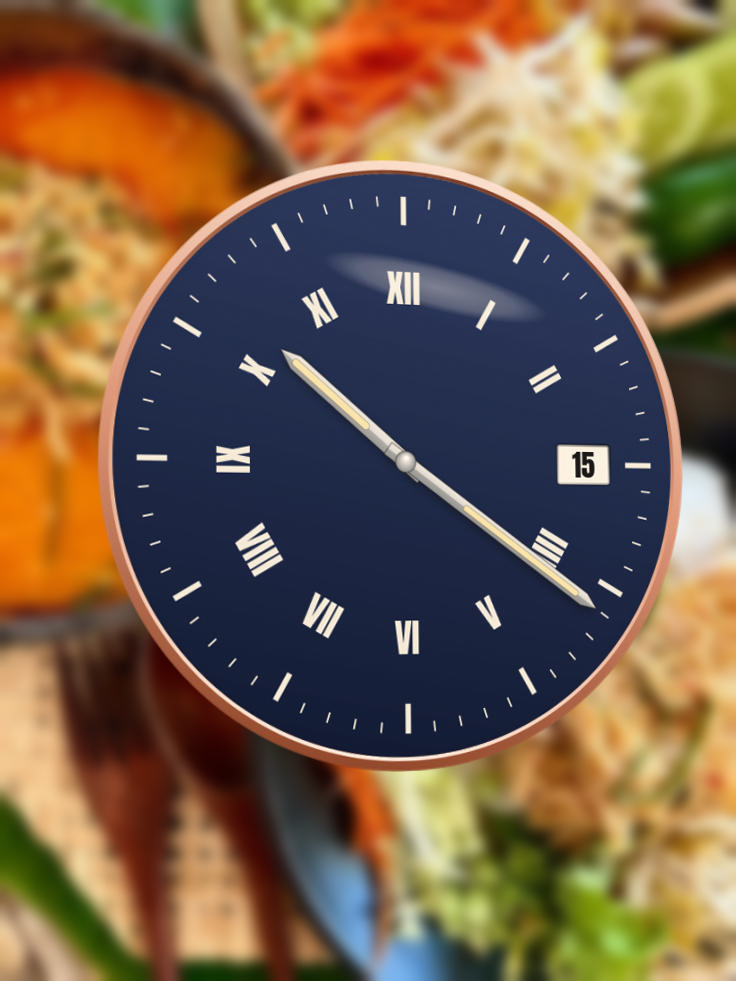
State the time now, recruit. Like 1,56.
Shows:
10,21
